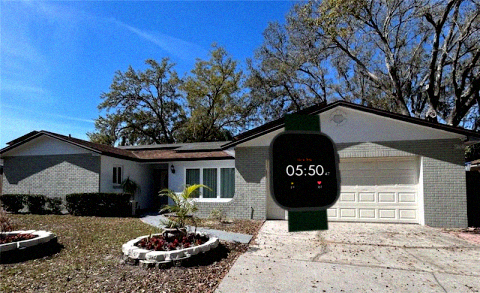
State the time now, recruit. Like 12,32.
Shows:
5,50
